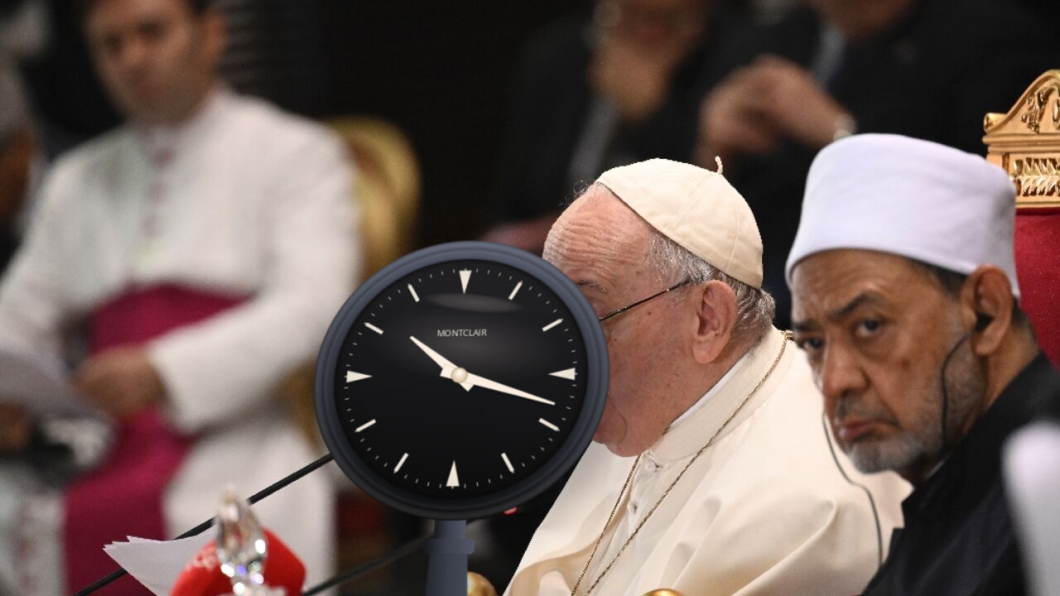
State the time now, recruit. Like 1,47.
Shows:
10,18
